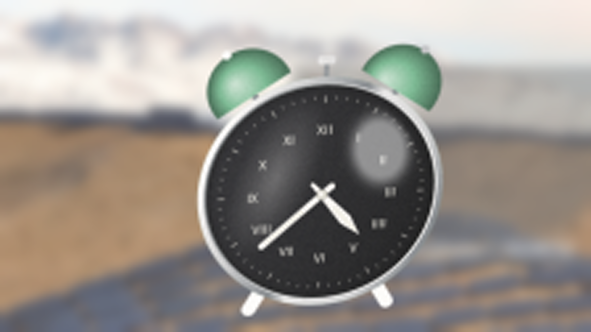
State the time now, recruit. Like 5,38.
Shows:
4,38
